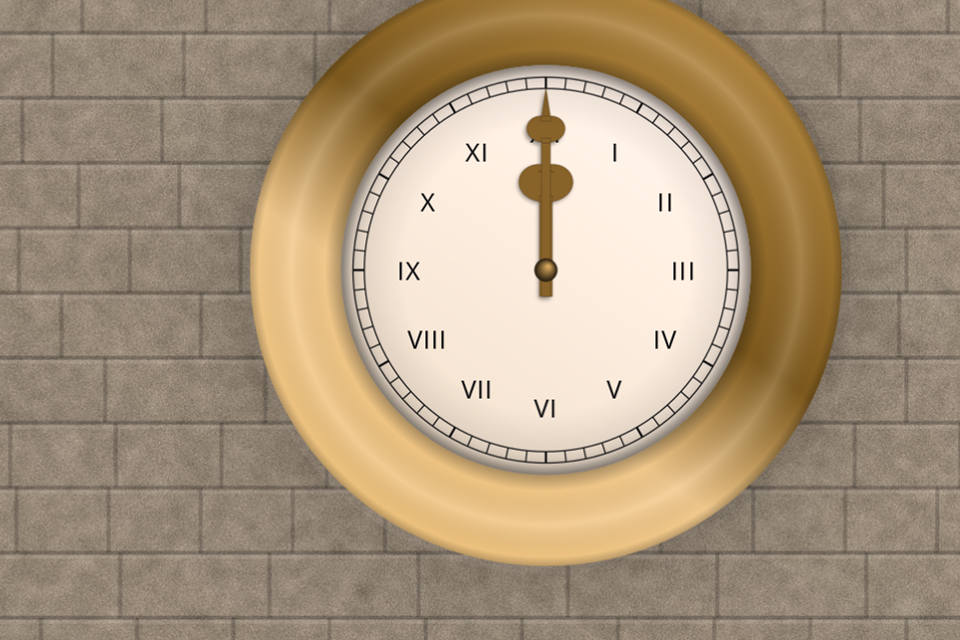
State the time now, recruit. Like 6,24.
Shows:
12,00
